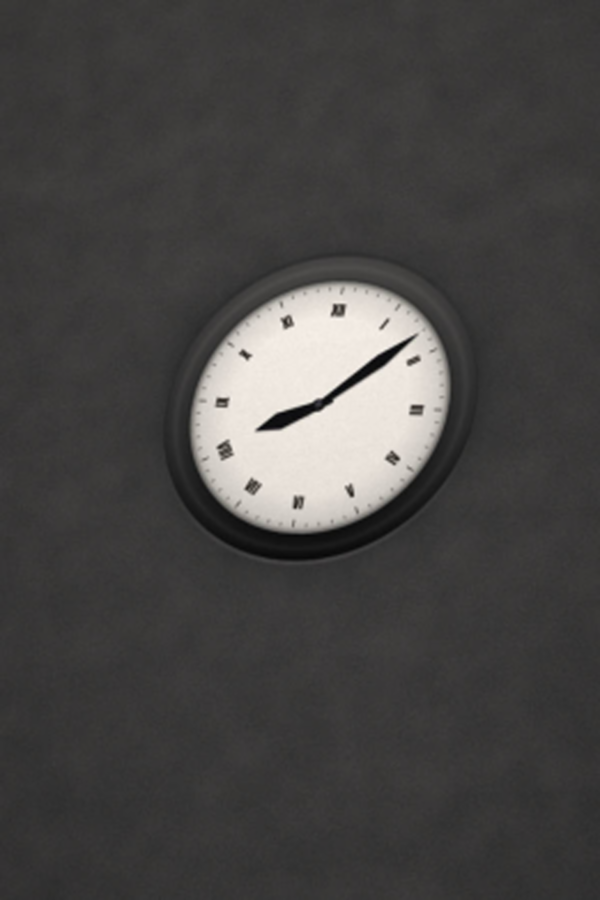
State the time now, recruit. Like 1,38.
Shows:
8,08
